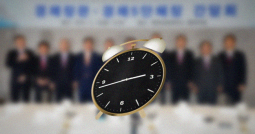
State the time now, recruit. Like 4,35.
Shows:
2,43
